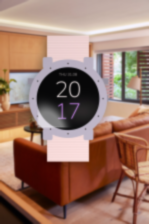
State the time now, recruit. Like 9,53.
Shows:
20,17
